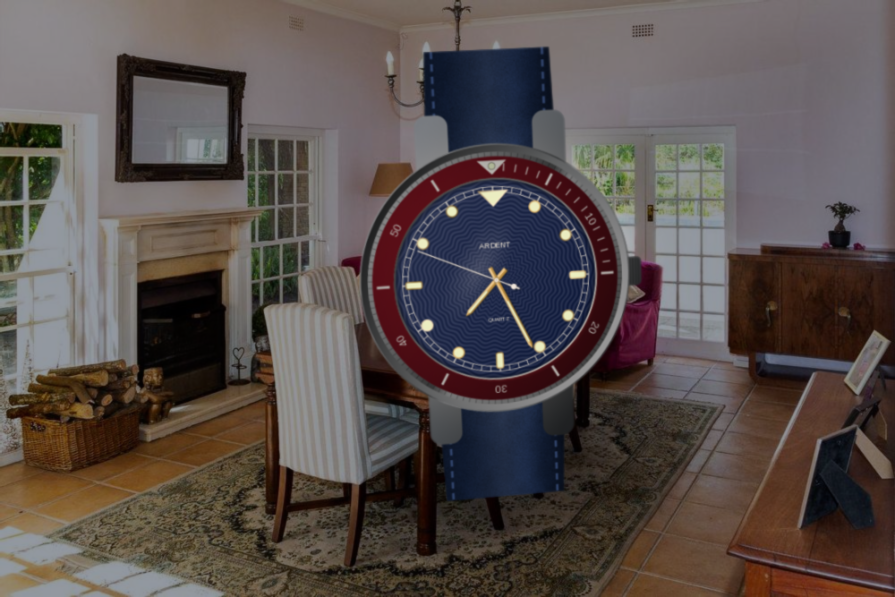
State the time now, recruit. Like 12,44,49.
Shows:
7,25,49
